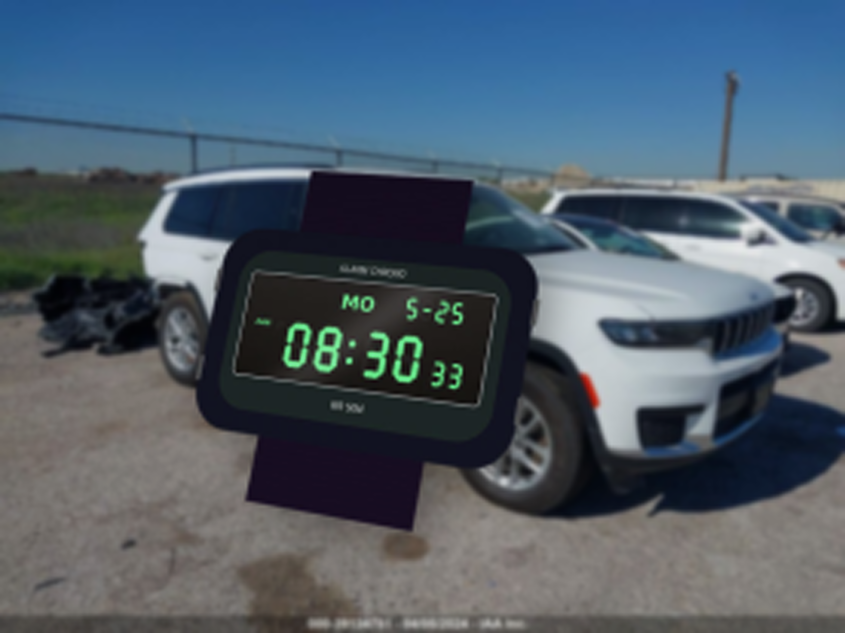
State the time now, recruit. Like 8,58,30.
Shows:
8,30,33
